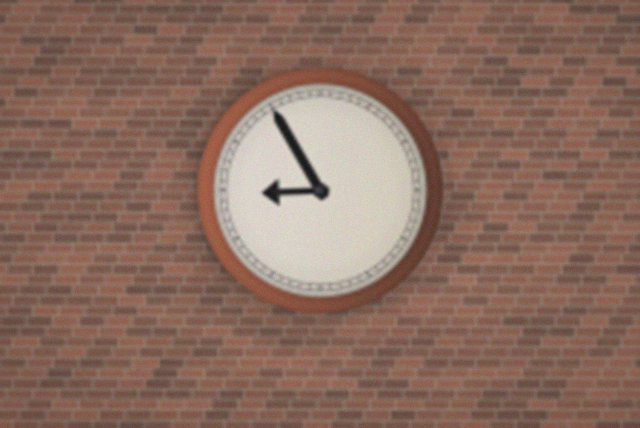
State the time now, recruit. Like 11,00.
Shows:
8,55
